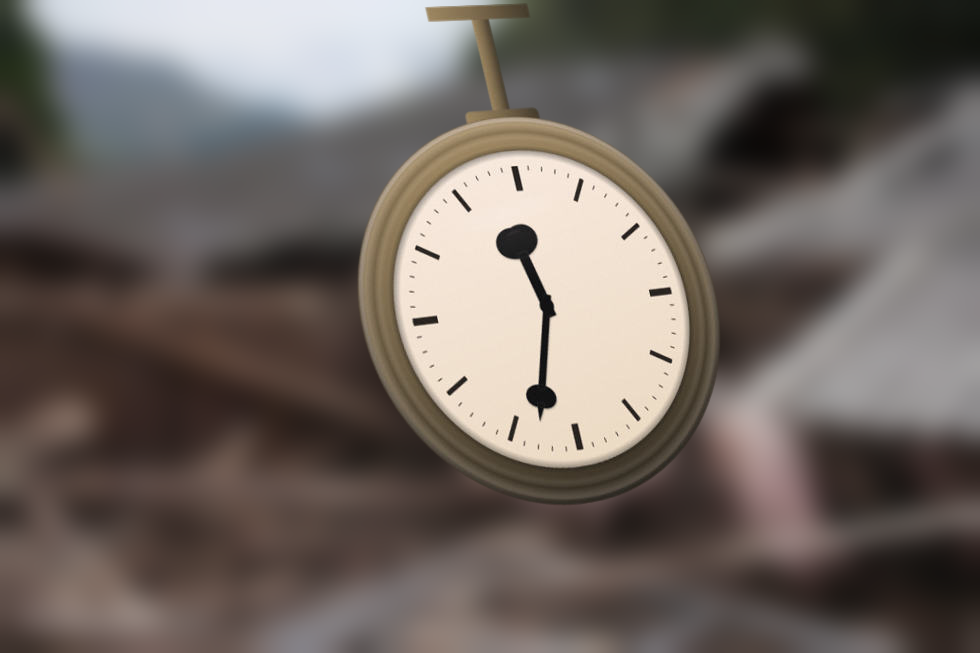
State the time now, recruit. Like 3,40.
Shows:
11,33
